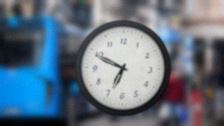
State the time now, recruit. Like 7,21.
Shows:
6,49
